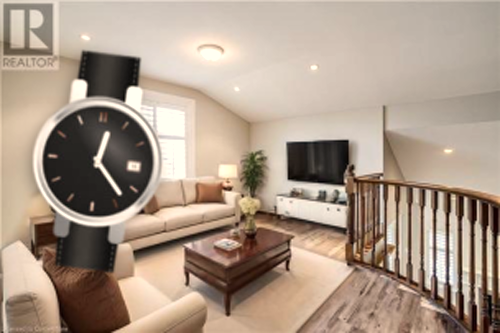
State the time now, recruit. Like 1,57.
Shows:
12,23
